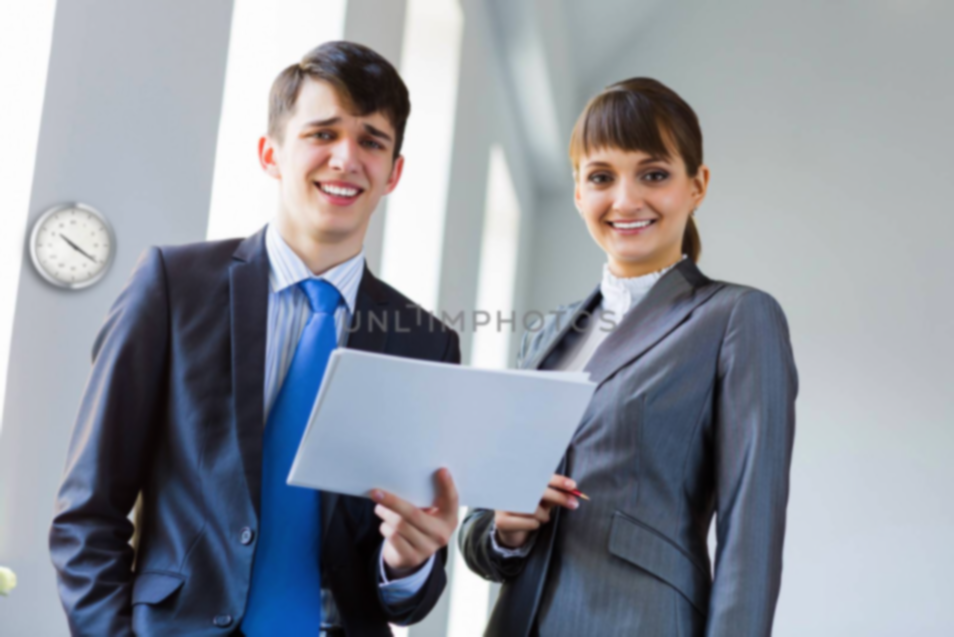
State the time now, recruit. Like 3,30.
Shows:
10,21
